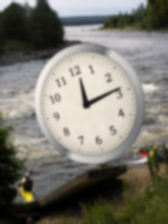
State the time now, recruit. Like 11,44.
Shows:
12,14
